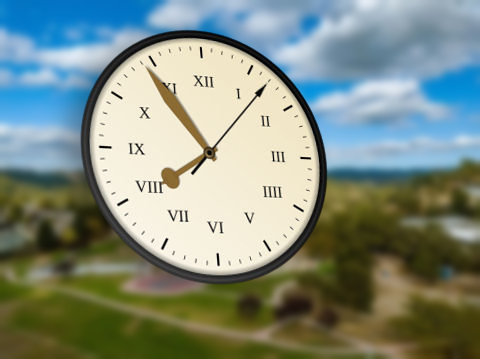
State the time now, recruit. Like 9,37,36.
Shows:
7,54,07
